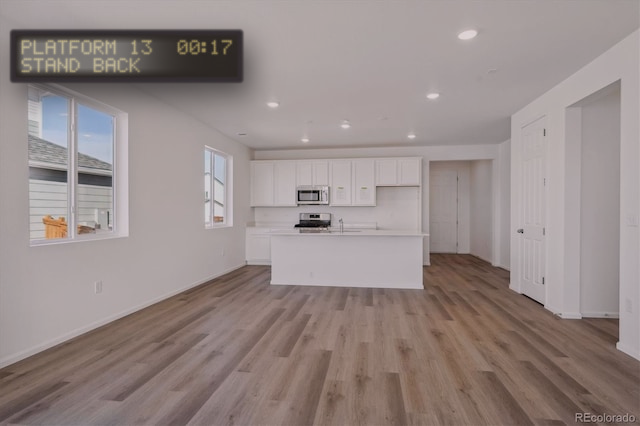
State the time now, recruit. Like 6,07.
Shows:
0,17
